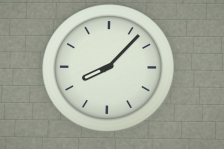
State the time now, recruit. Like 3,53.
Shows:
8,07
